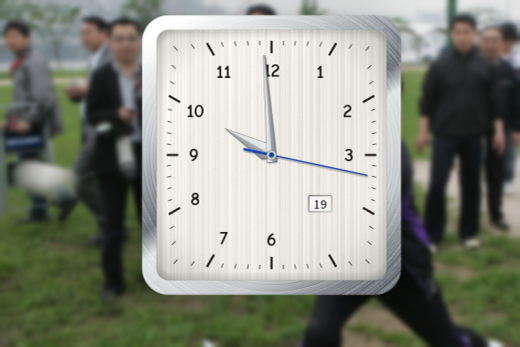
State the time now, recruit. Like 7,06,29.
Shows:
9,59,17
